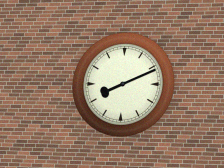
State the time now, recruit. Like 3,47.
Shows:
8,11
